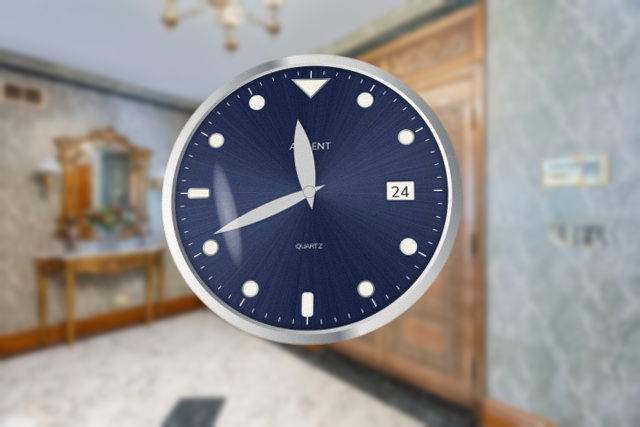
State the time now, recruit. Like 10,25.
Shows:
11,41
